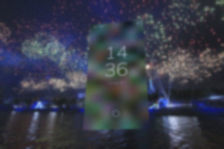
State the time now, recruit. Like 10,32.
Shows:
14,36
